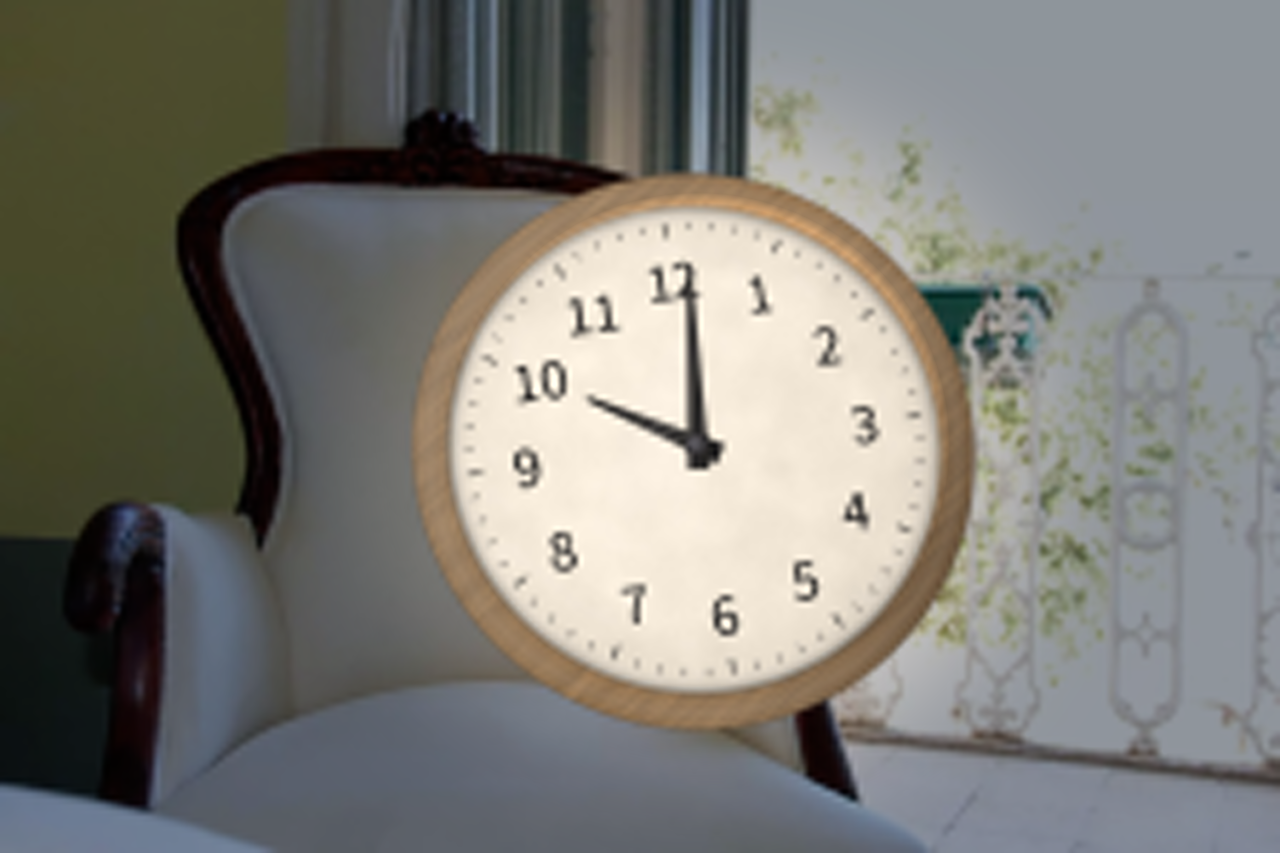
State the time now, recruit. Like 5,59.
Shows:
10,01
